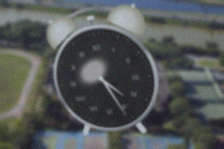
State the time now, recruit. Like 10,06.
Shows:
4,26
